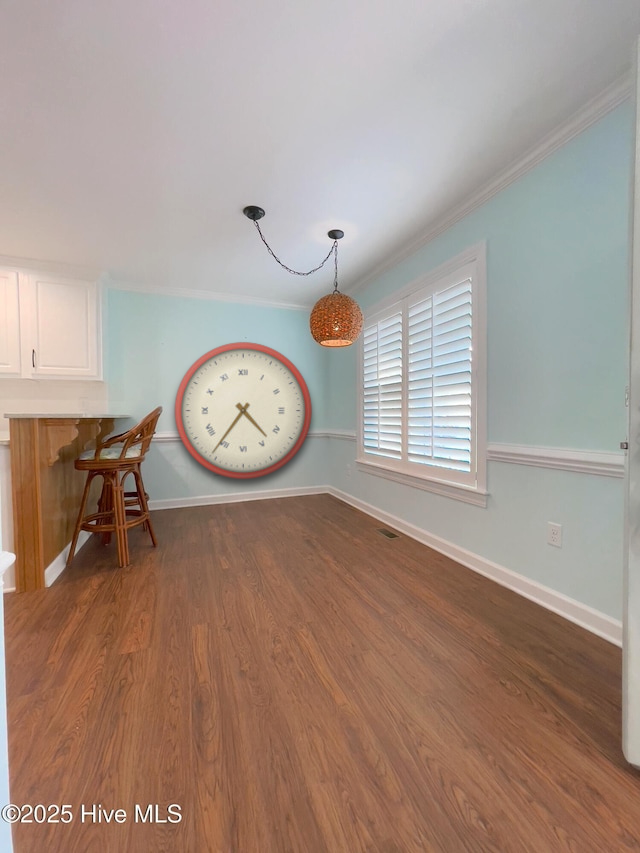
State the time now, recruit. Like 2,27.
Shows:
4,36
